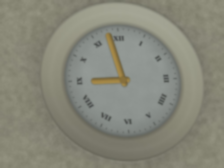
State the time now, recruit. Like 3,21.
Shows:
8,58
